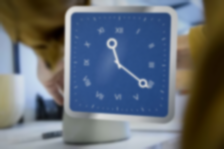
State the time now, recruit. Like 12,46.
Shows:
11,21
